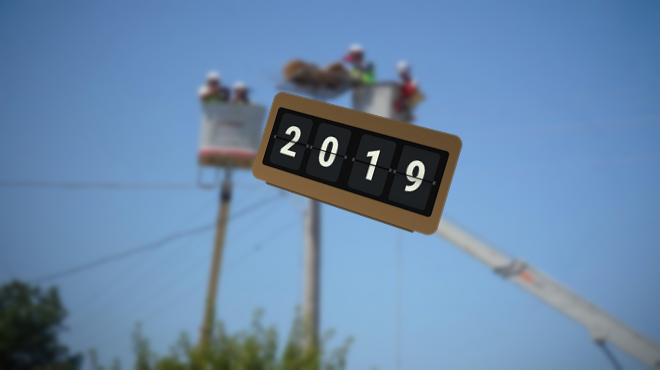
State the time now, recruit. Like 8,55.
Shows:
20,19
